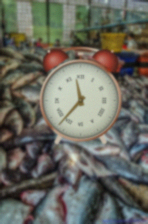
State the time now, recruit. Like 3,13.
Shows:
11,37
